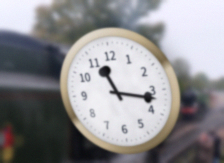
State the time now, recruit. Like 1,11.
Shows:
11,17
